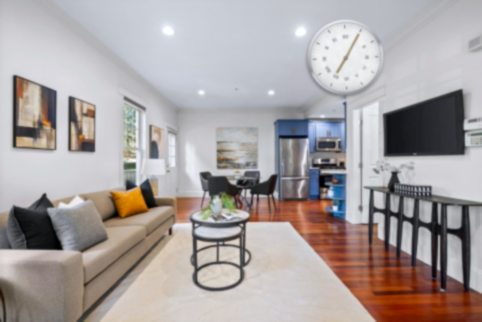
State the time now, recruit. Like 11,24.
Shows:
7,05
